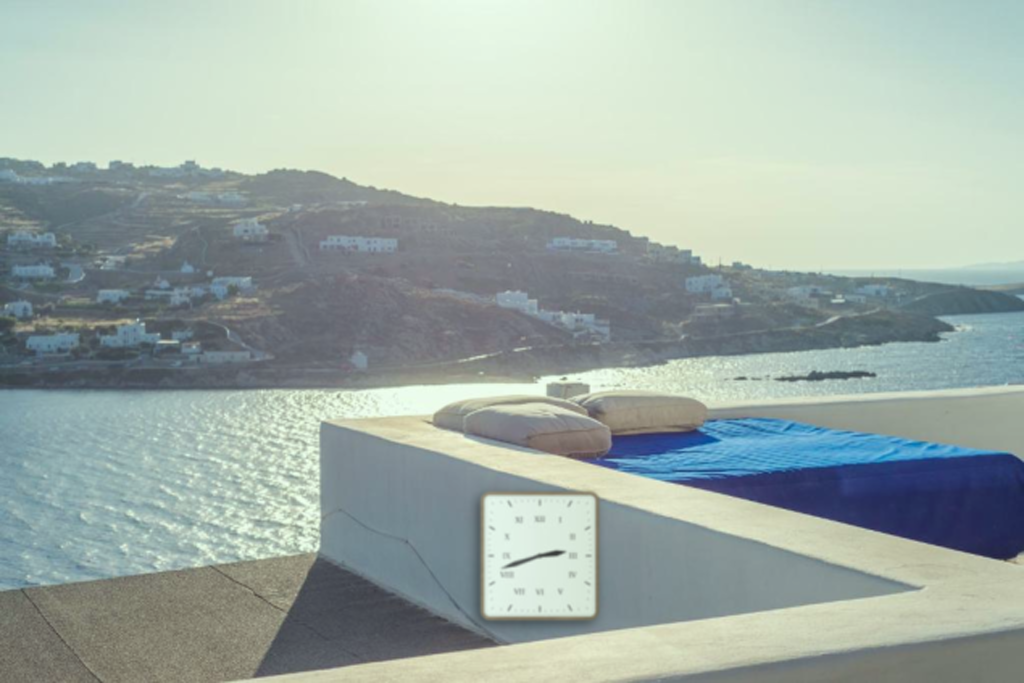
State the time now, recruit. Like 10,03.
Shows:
2,42
